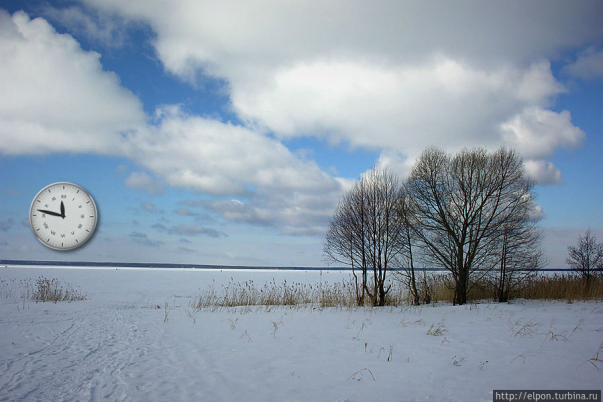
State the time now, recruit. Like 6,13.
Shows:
11,47
